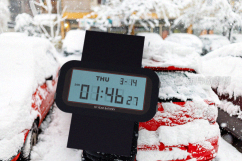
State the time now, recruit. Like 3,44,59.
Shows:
1,46,27
